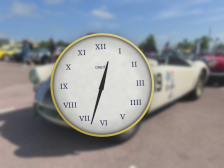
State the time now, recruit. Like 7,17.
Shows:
12,33
